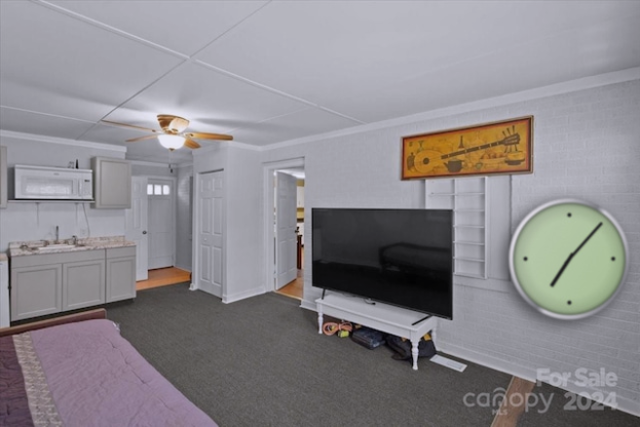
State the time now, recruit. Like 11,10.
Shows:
7,07
